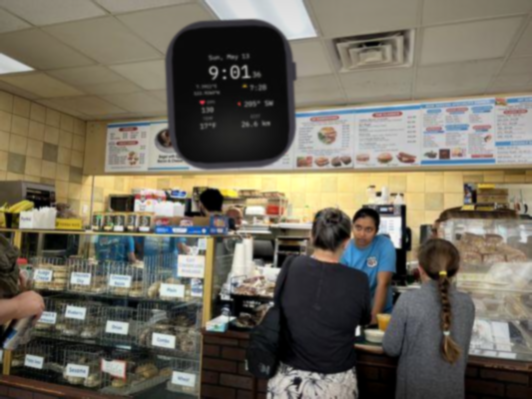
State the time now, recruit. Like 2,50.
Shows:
9,01
